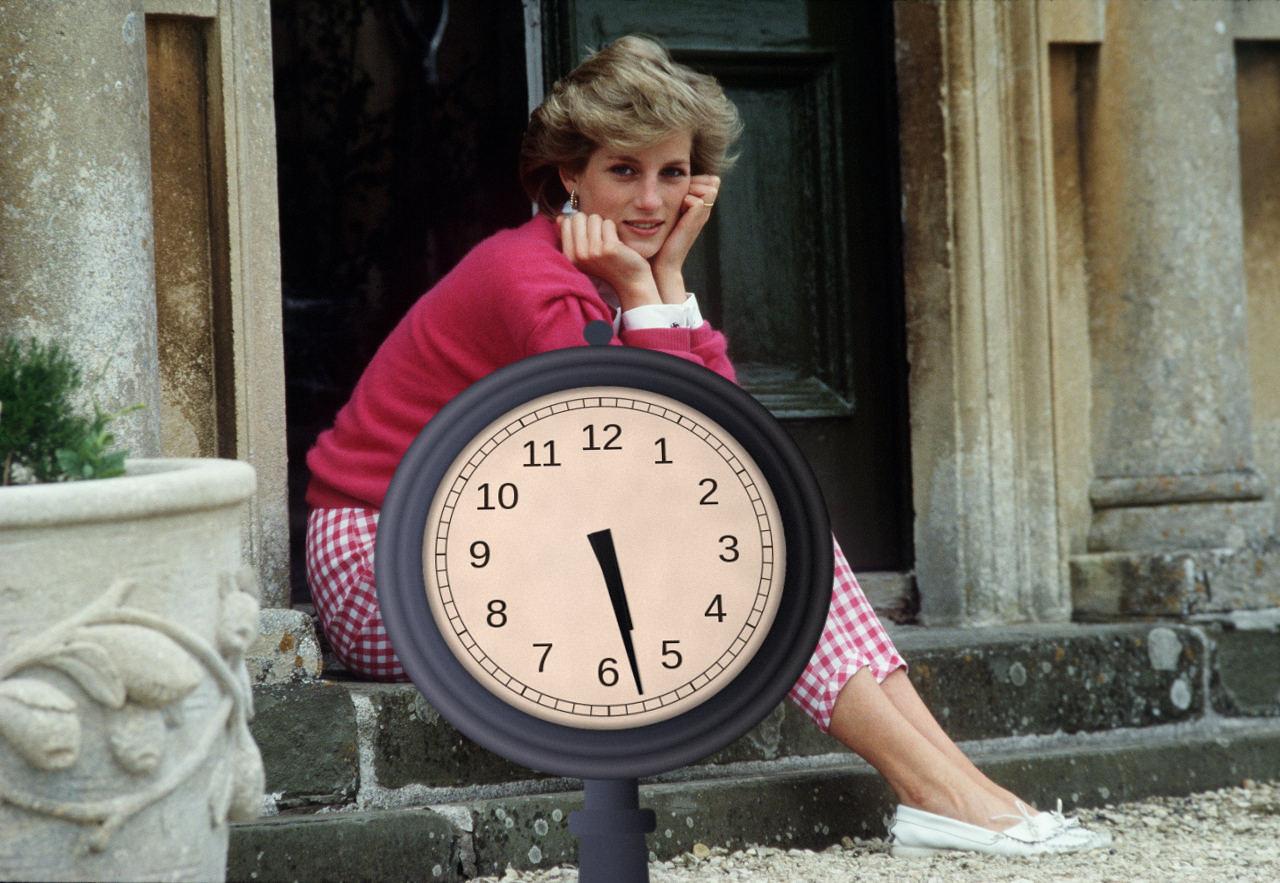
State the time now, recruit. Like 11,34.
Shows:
5,28
